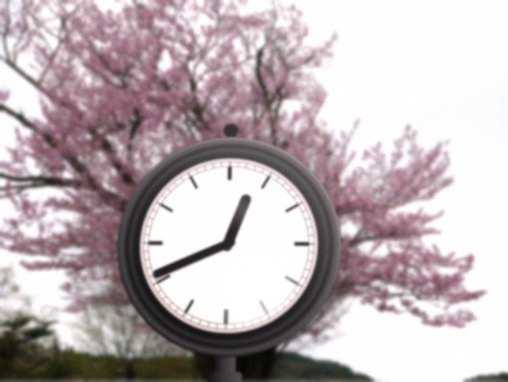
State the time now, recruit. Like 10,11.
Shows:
12,41
